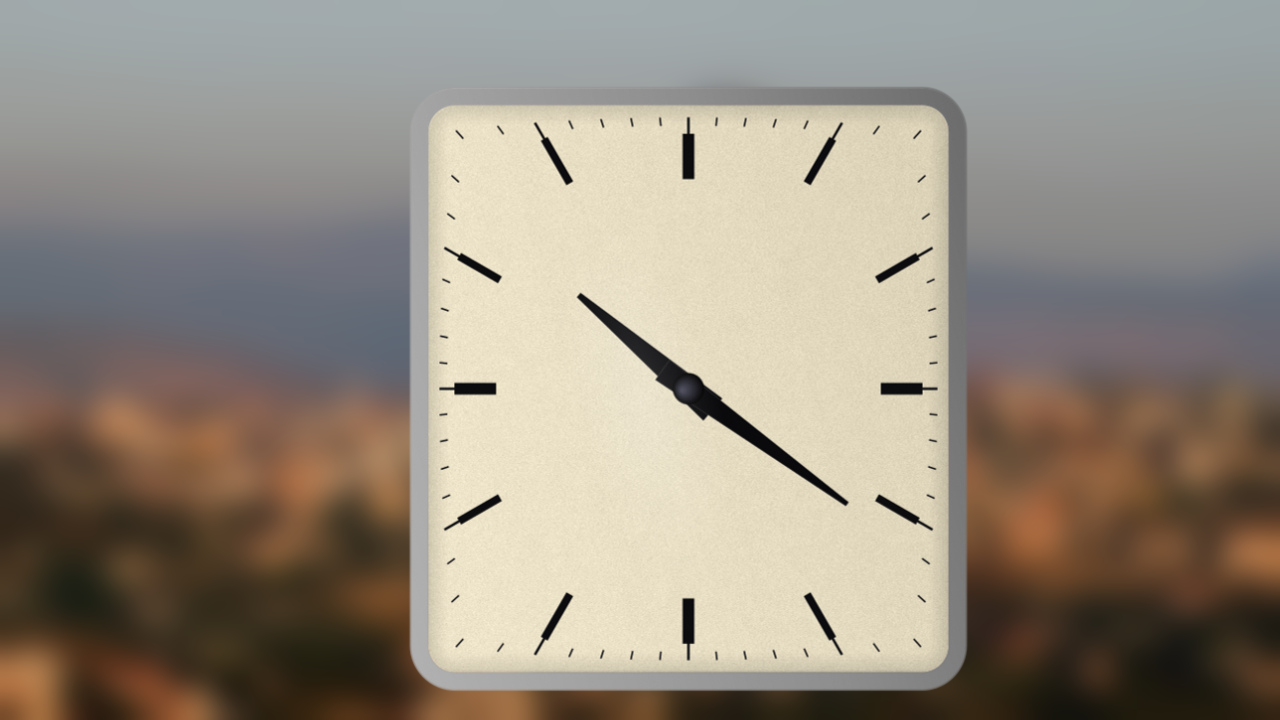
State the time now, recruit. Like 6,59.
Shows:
10,21
